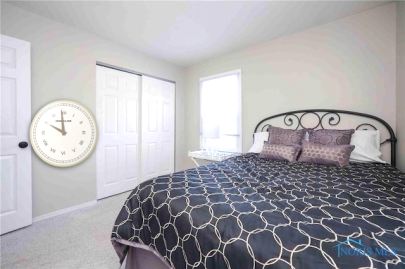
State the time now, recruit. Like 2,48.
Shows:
9,59
